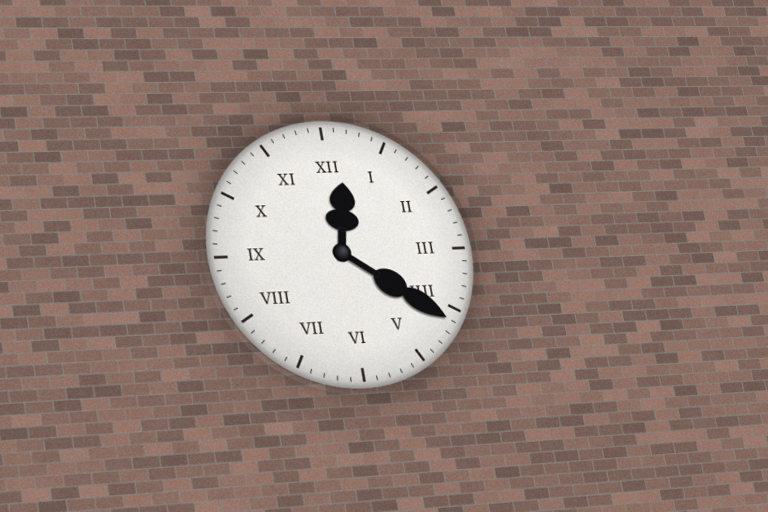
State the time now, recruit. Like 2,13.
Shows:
12,21
